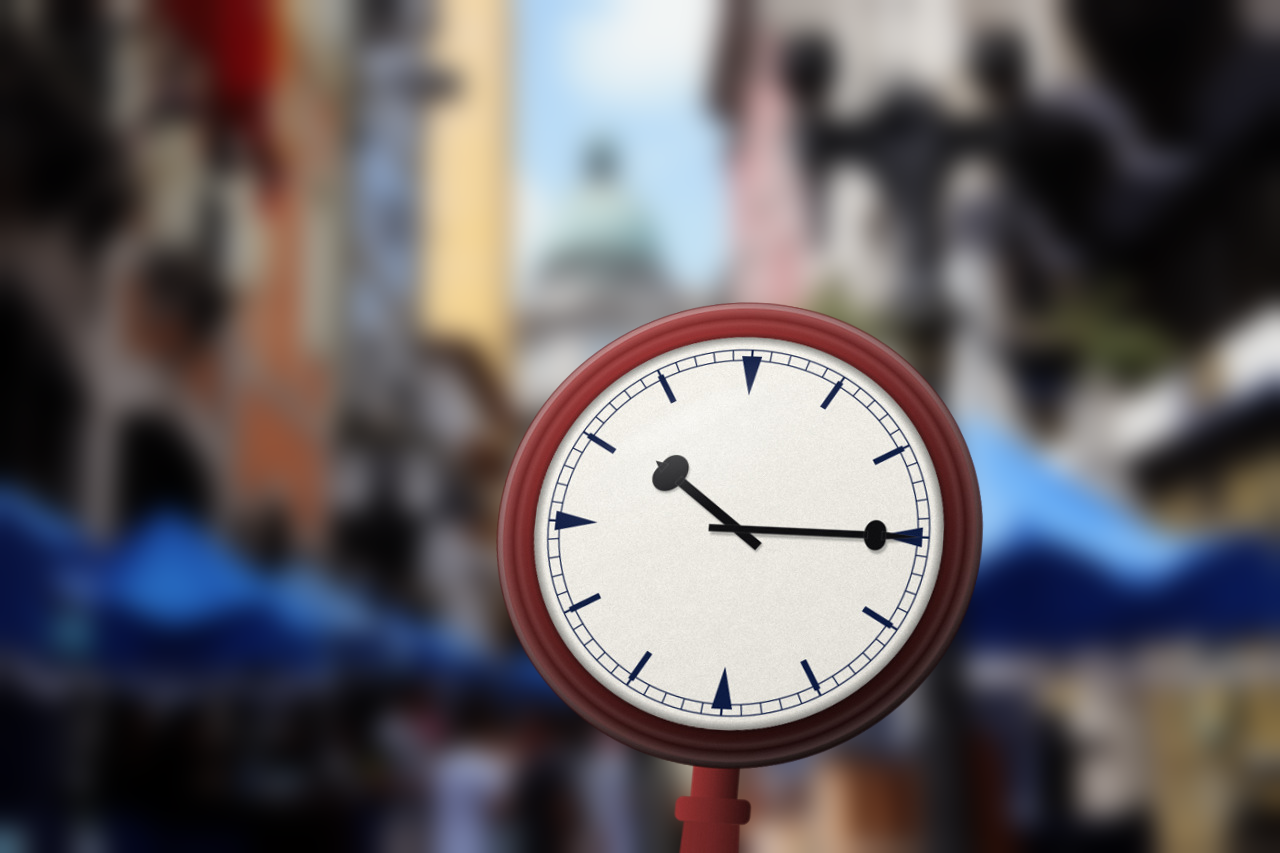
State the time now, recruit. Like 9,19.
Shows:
10,15
